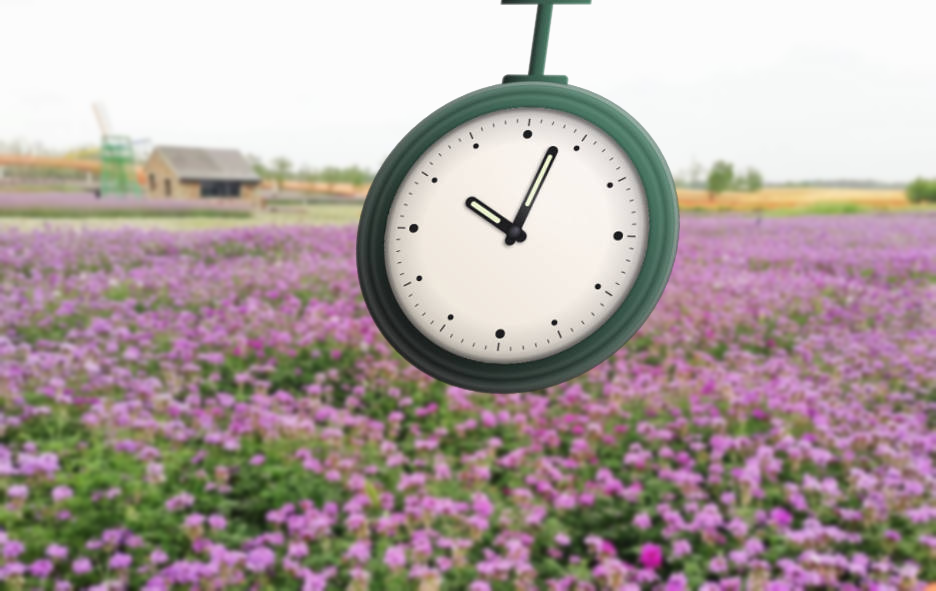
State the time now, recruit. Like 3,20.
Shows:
10,03
